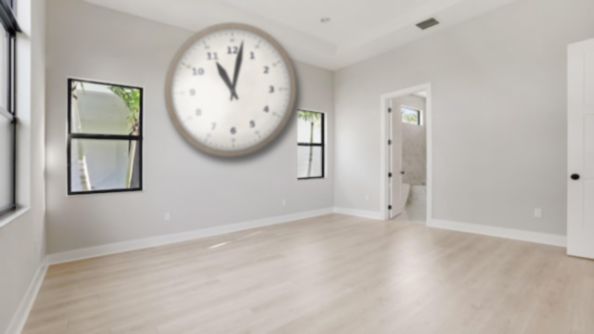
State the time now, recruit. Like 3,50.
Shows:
11,02
